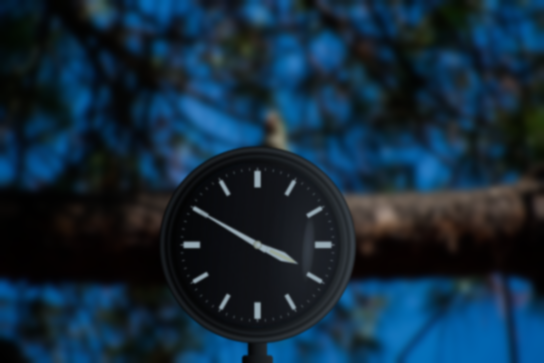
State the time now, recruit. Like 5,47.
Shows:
3,50
